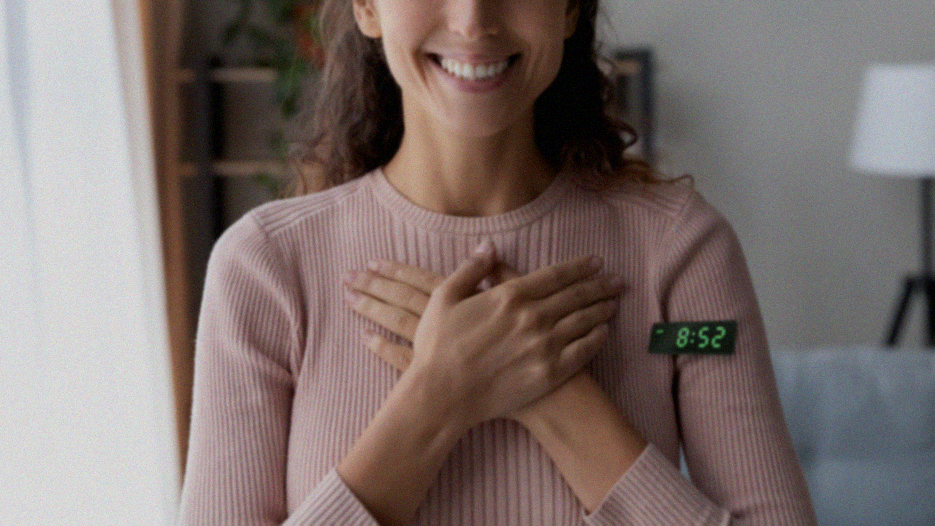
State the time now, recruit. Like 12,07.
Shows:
8,52
